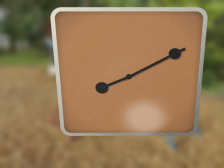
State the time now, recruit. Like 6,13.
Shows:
8,10
